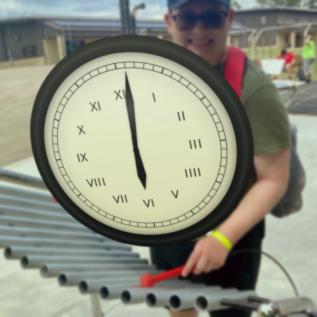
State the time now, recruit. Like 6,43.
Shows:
6,01
